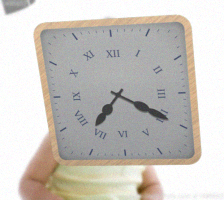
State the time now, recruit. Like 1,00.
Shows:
7,20
